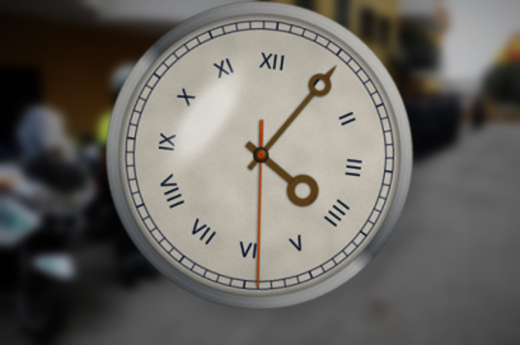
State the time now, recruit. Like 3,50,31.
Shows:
4,05,29
